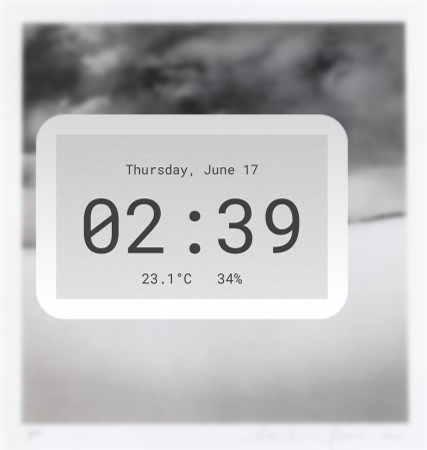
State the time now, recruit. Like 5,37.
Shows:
2,39
